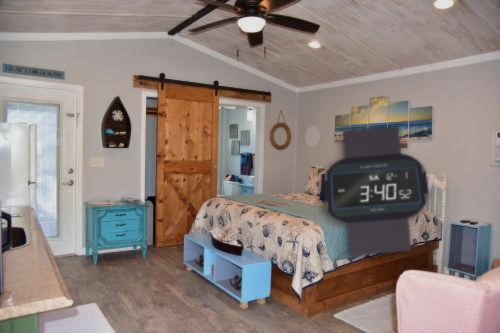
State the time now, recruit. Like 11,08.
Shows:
3,40
